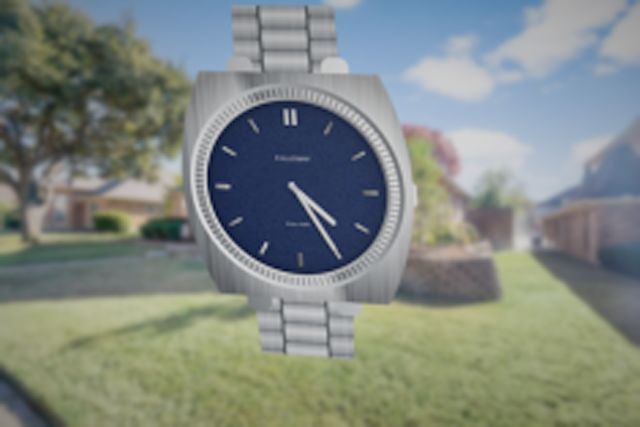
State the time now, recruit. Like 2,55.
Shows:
4,25
